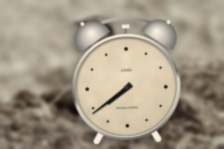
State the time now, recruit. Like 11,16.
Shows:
7,39
